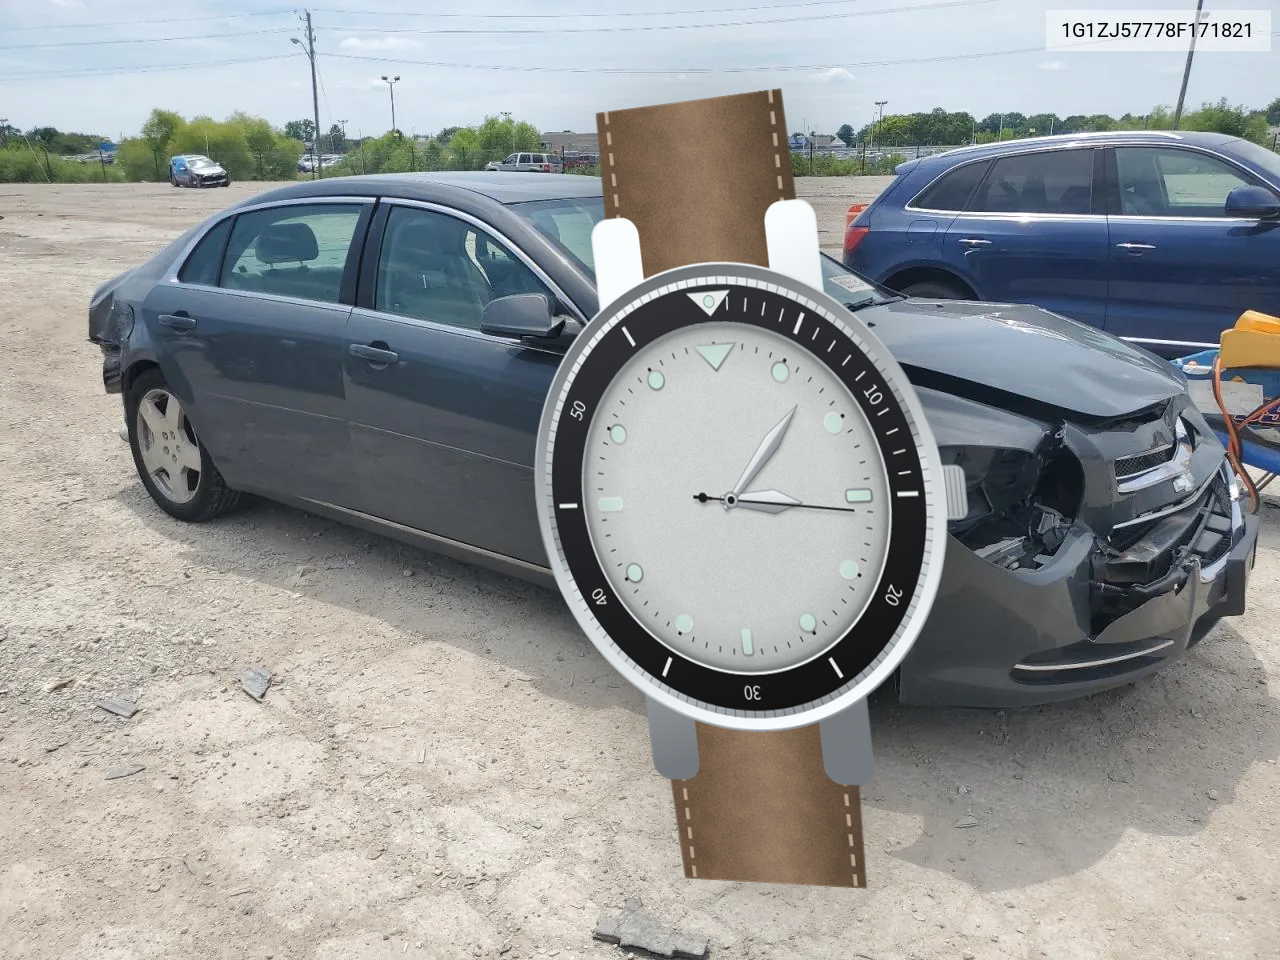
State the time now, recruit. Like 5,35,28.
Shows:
3,07,16
